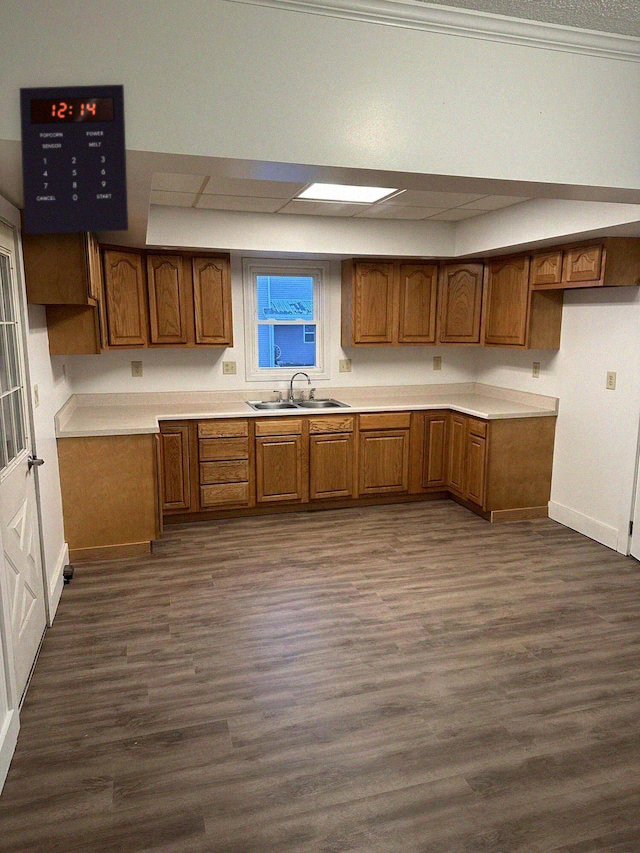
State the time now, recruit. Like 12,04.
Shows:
12,14
